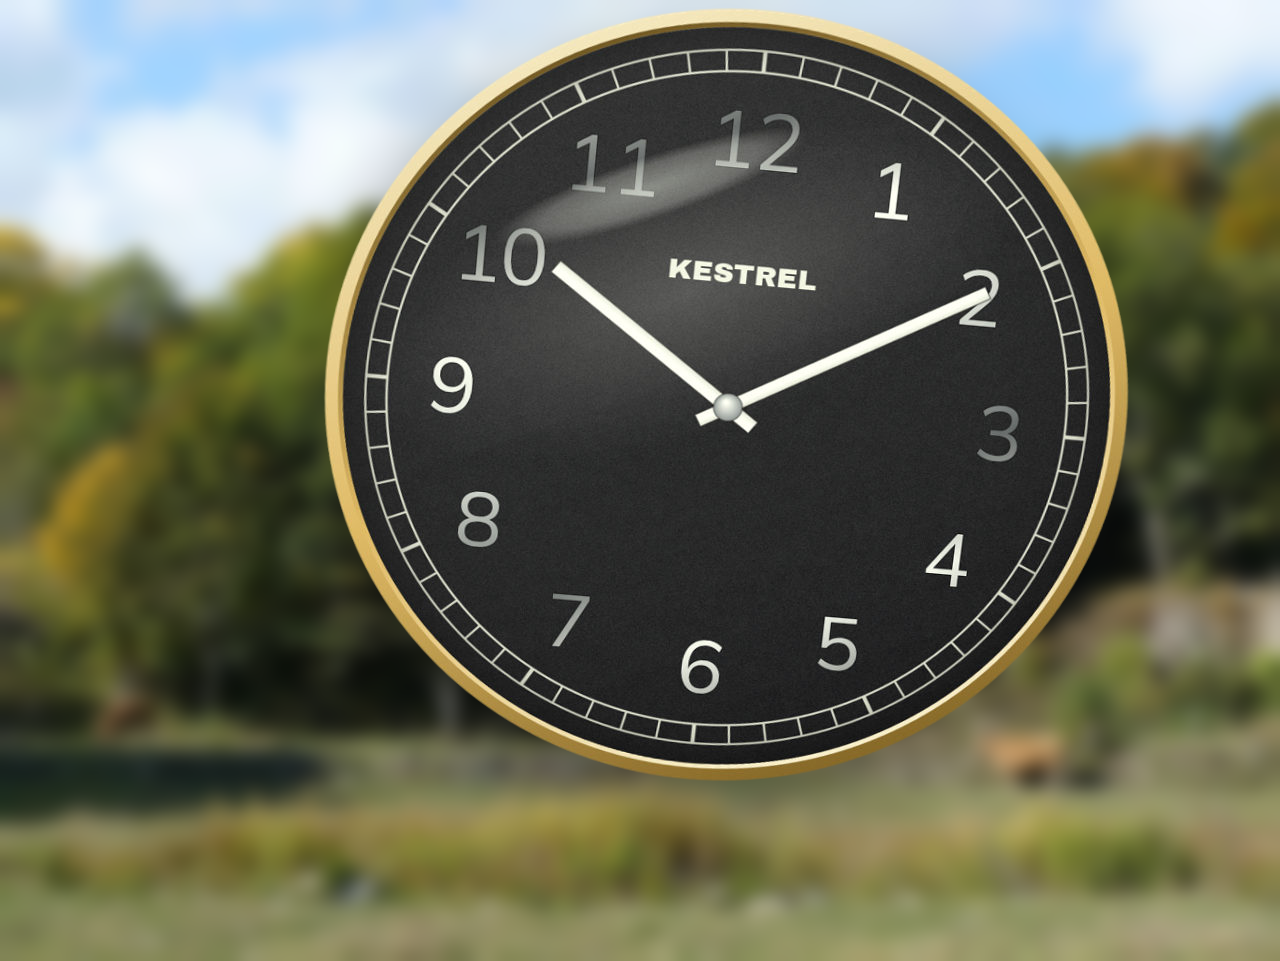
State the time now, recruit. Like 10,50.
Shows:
10,10
